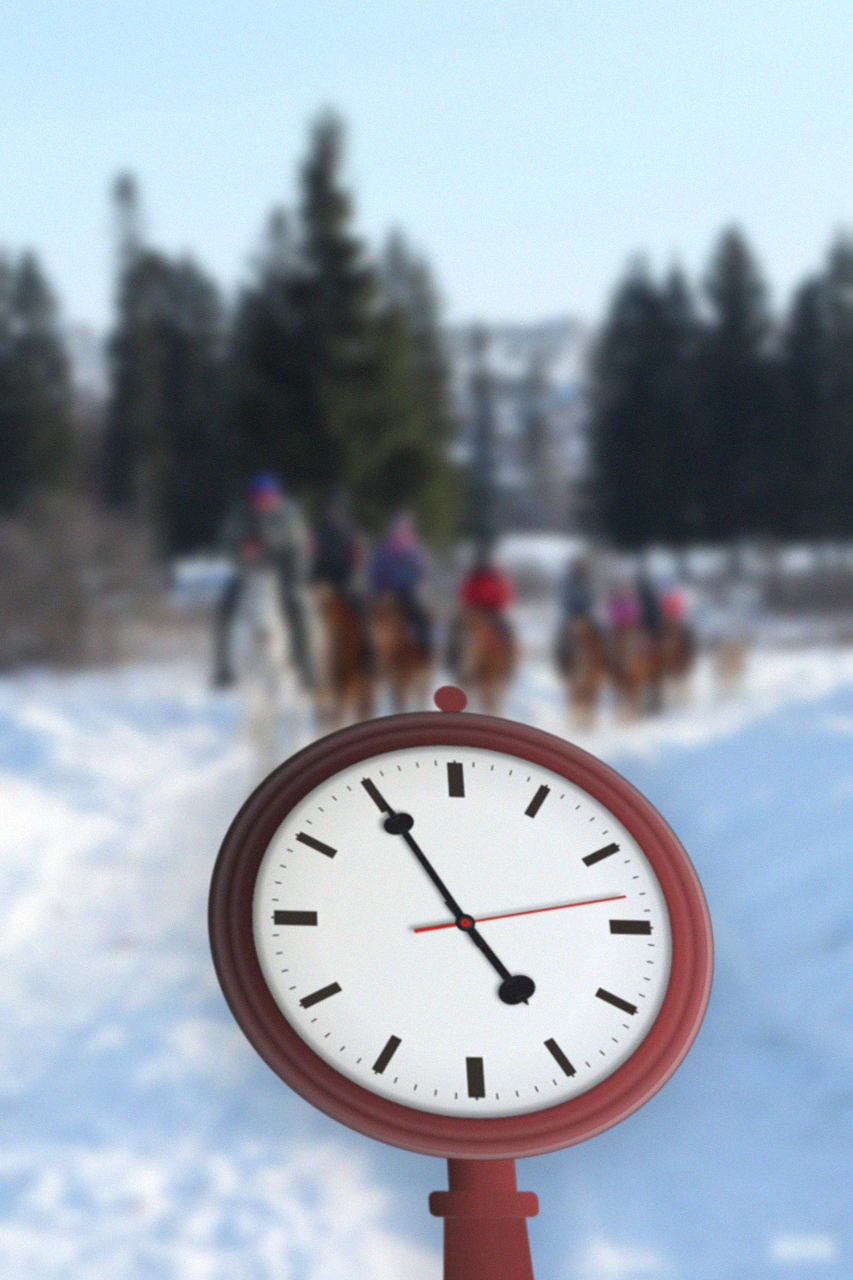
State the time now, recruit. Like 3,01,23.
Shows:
4,55,13
